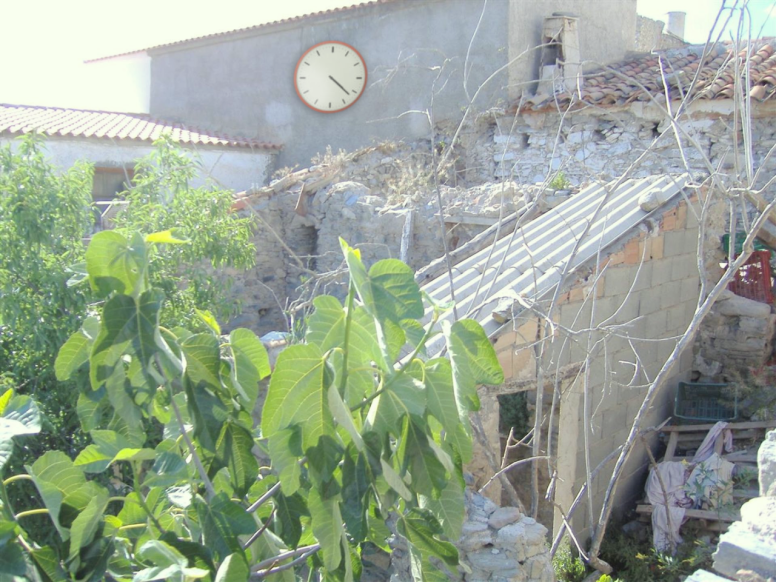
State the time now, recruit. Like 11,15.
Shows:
4,22
